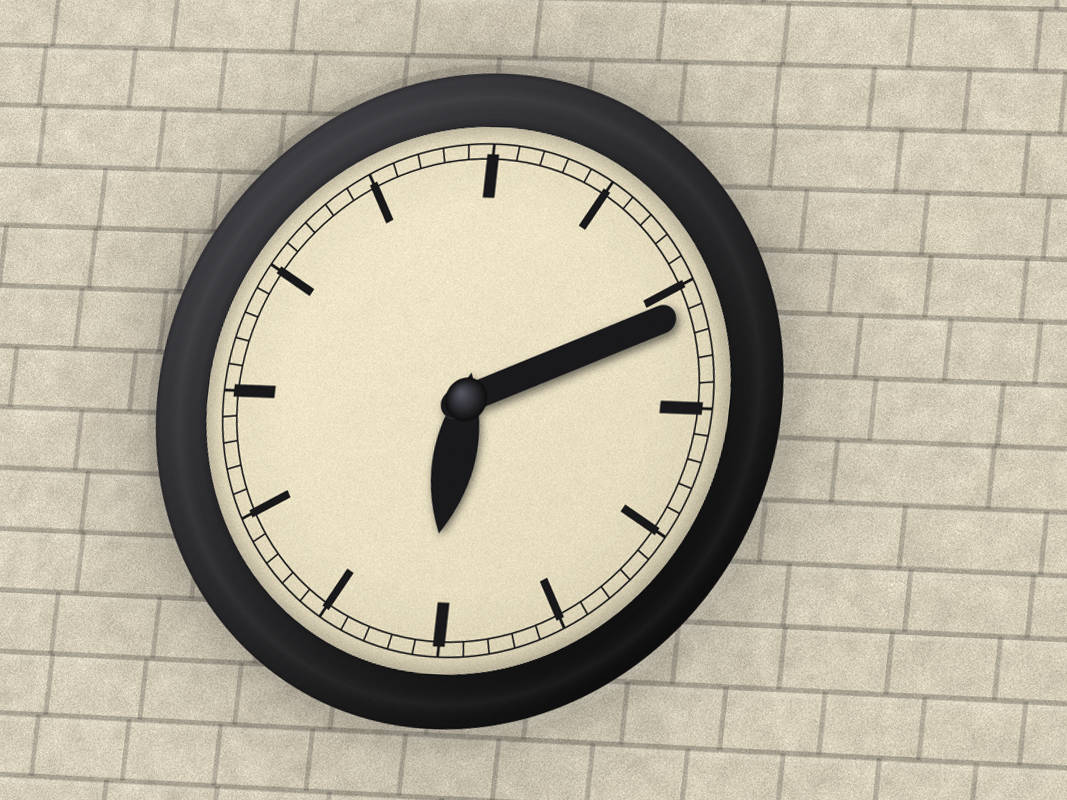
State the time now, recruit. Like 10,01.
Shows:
6,11
